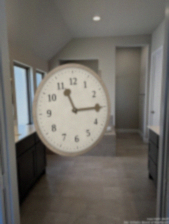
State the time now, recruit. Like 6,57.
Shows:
11,15
